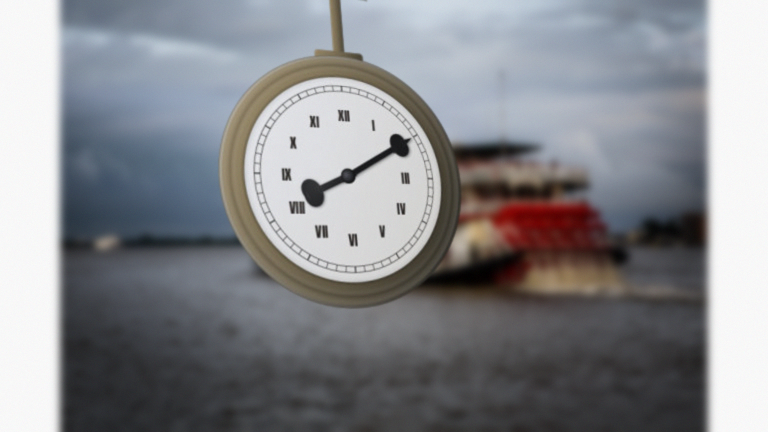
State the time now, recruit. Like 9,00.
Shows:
8,10
